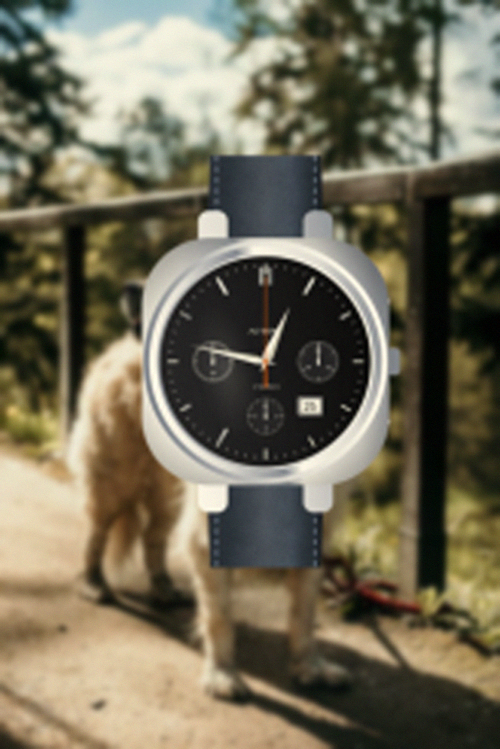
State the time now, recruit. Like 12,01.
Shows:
12,47
